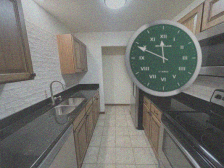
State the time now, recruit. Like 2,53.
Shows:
11,49
